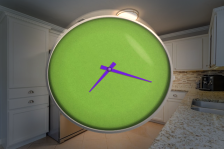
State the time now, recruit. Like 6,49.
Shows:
7,18
